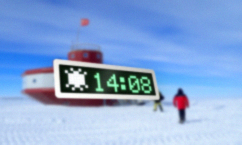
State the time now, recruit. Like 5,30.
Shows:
14,08
